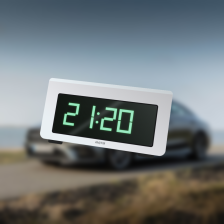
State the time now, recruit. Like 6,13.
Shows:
21,20
